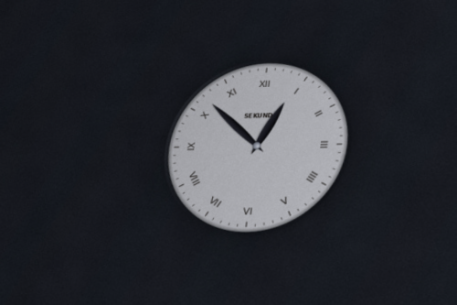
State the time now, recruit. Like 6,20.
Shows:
12,52
